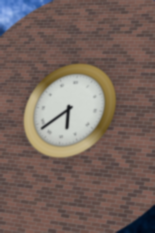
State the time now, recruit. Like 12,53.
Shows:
5,38
